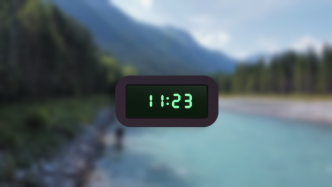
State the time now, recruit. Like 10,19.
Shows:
11,23
